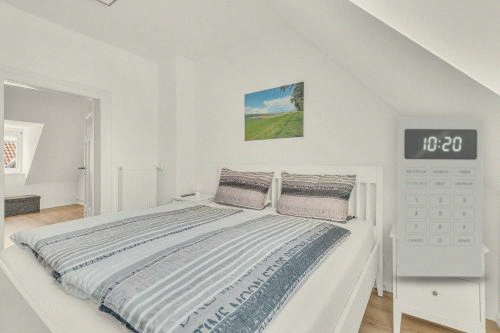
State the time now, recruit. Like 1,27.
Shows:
10,20
